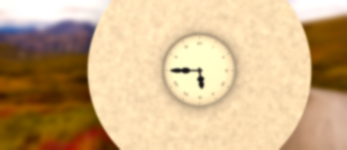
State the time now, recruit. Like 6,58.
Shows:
5,45
